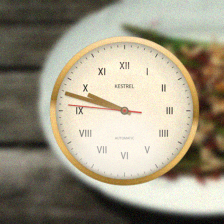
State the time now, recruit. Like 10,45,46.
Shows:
9,47,46
